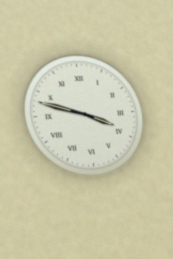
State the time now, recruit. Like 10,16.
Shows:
3,48
